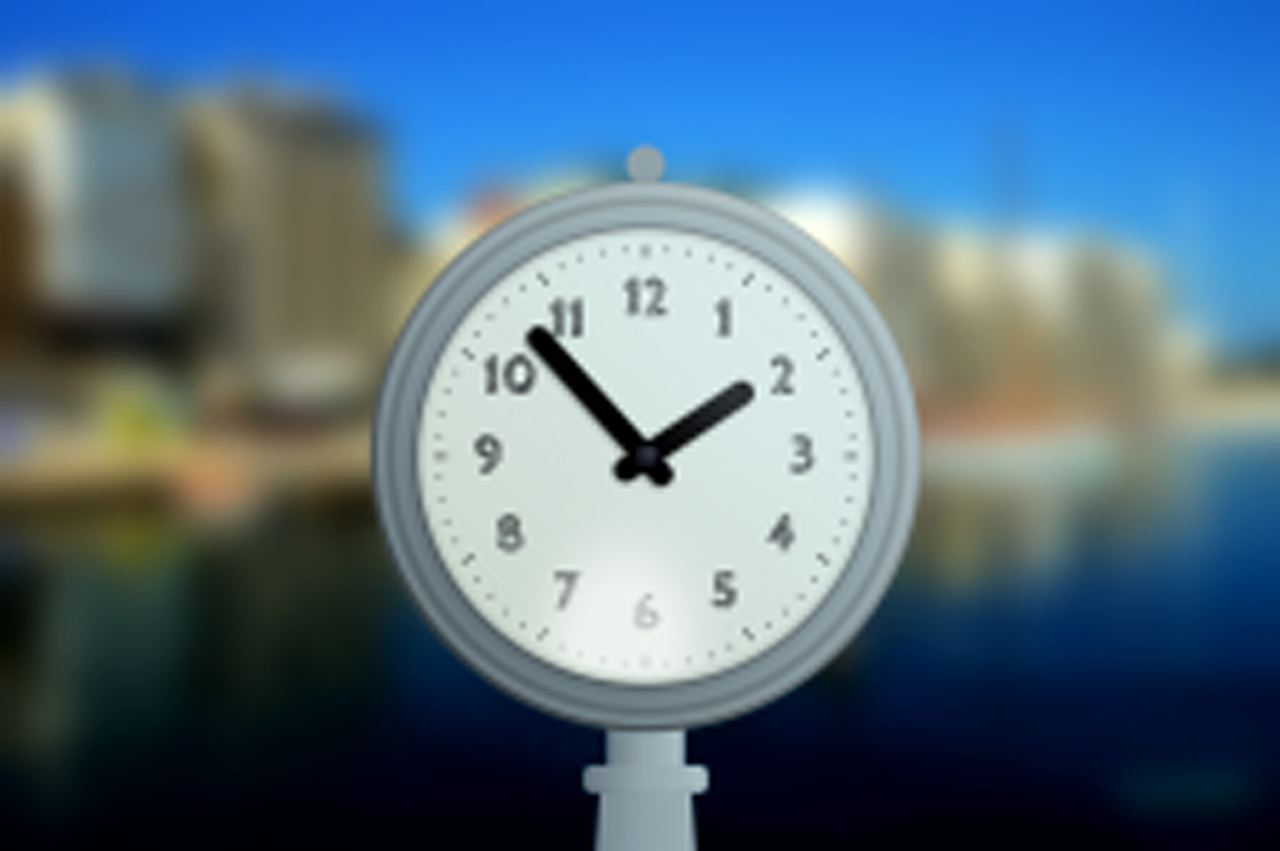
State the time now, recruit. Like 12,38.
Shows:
1,53
